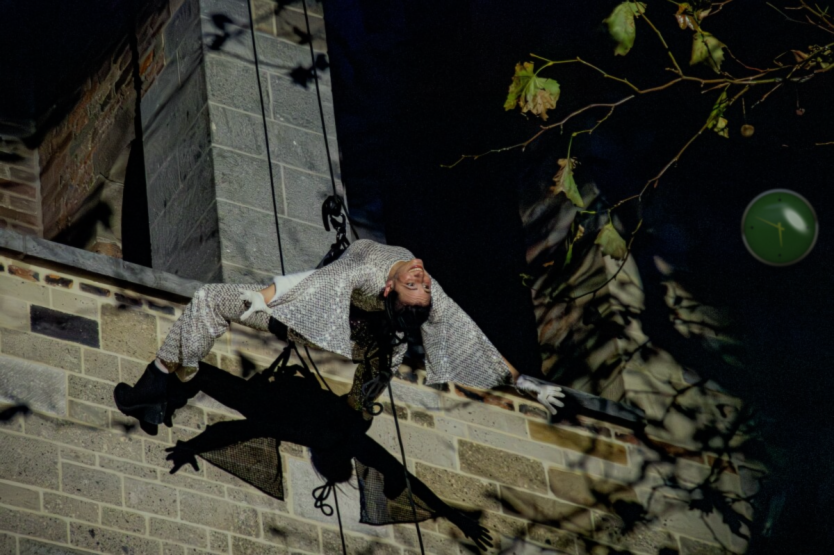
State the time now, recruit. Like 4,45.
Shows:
5,49
